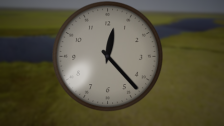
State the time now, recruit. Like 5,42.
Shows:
12,23
